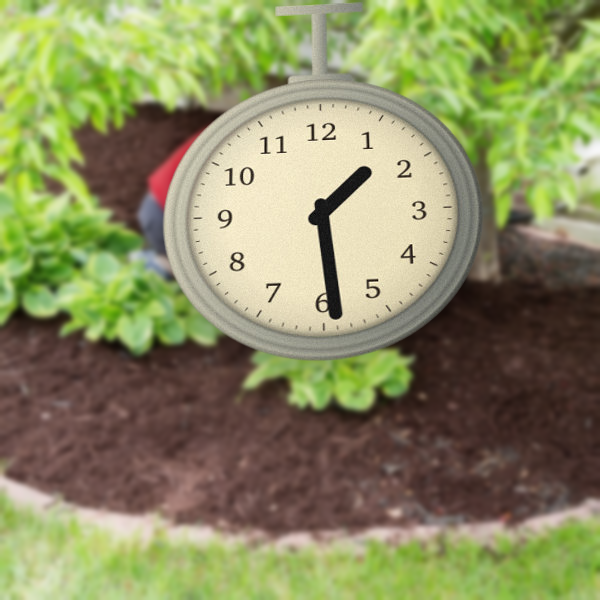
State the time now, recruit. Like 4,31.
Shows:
1,29
